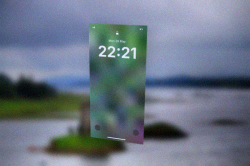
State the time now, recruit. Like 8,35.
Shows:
22,21
